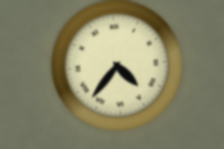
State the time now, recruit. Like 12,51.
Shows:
4,37
